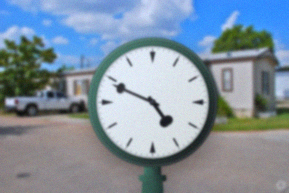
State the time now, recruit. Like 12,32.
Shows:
4,49
